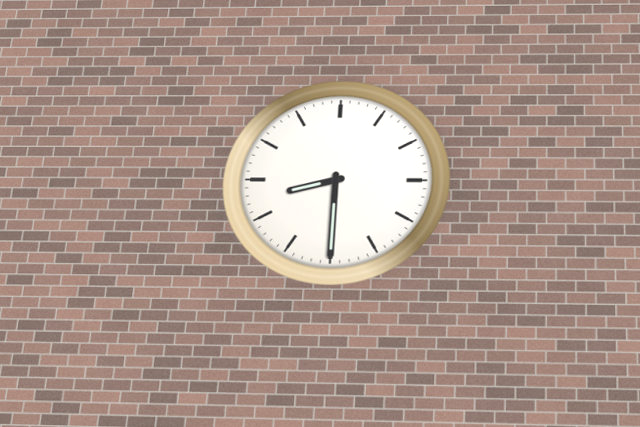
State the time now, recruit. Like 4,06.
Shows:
8,30
